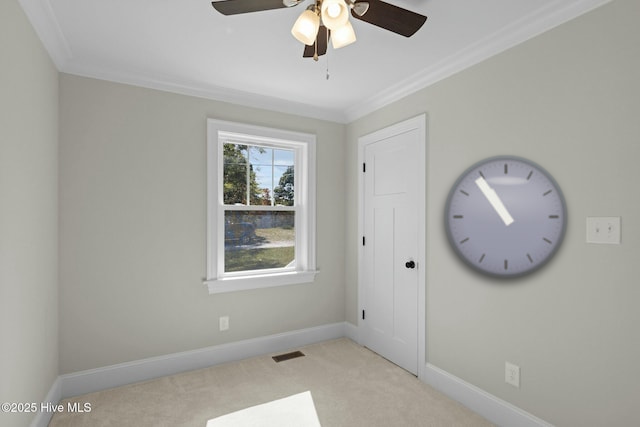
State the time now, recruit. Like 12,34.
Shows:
10,54
